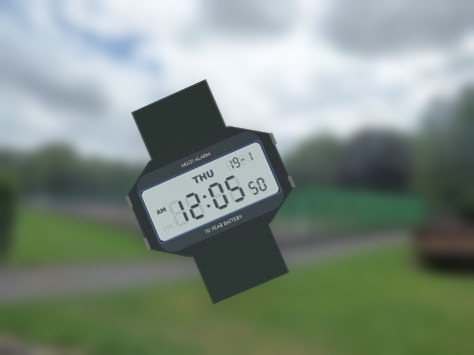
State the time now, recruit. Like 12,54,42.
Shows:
12,05,50
